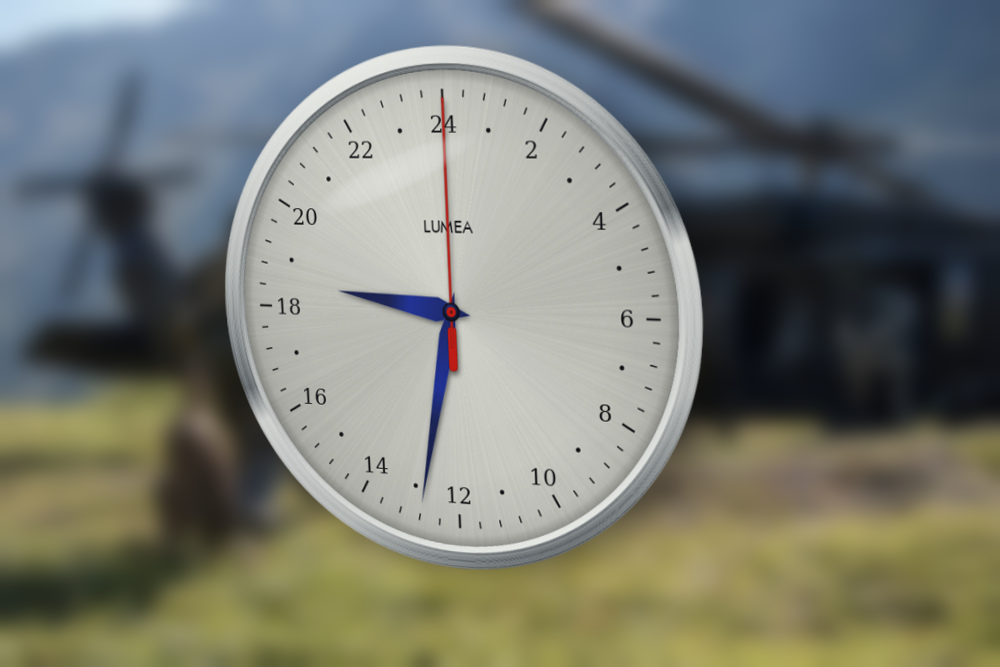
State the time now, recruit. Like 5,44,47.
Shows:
18,32,00
